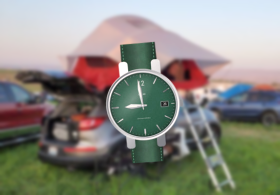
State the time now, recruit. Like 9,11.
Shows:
8,59
